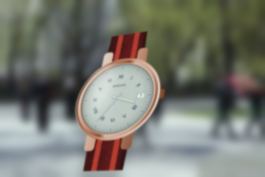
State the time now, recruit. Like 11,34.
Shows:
3,36
